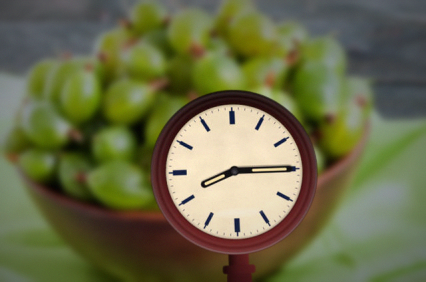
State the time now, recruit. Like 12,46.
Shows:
8,15
